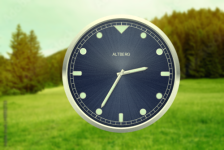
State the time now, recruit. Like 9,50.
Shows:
2,35
